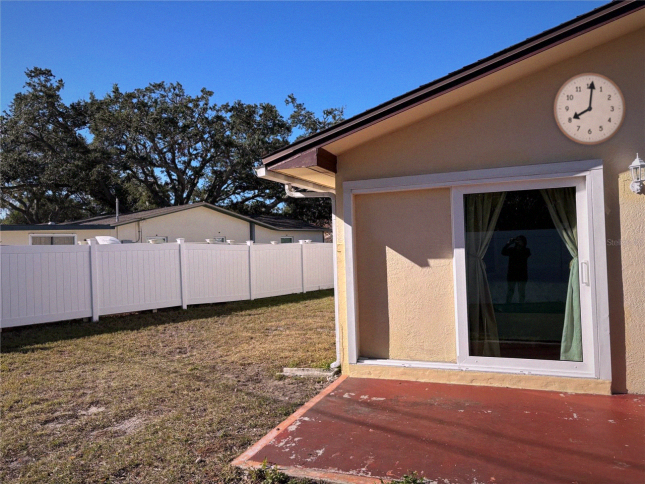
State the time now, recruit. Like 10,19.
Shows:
8,01
